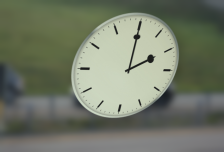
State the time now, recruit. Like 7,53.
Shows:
2,00
